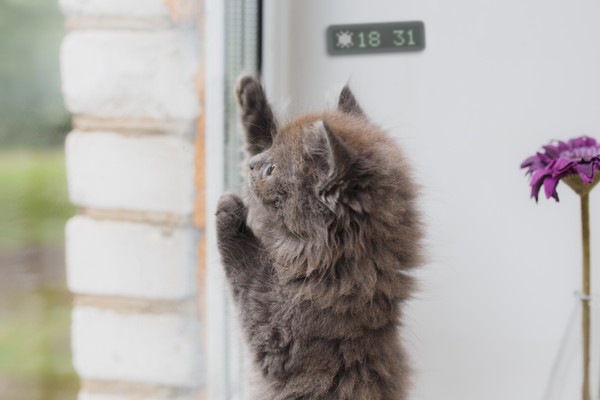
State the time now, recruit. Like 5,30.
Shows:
18,31
